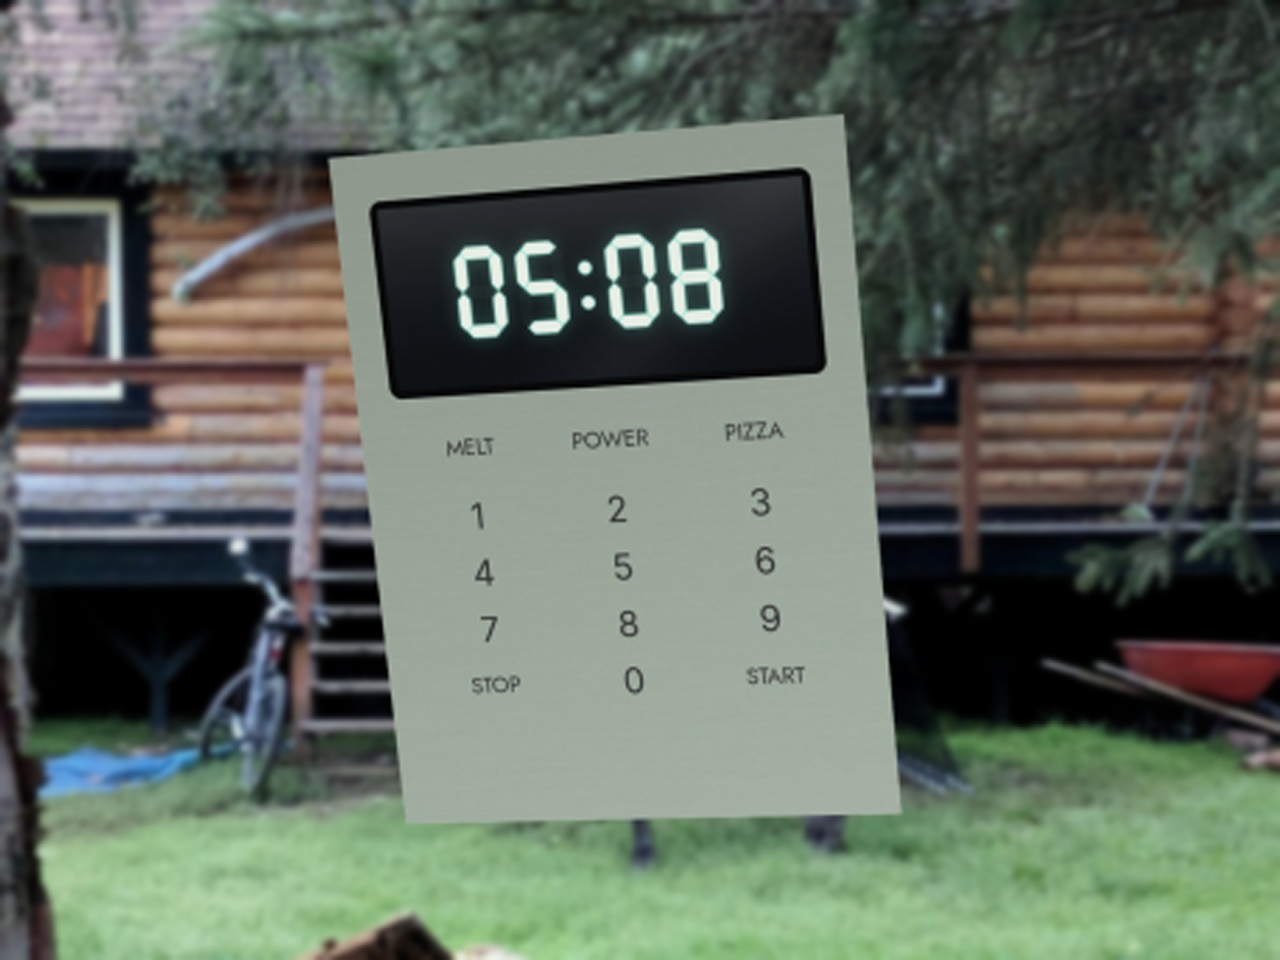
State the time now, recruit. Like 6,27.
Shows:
5,08
